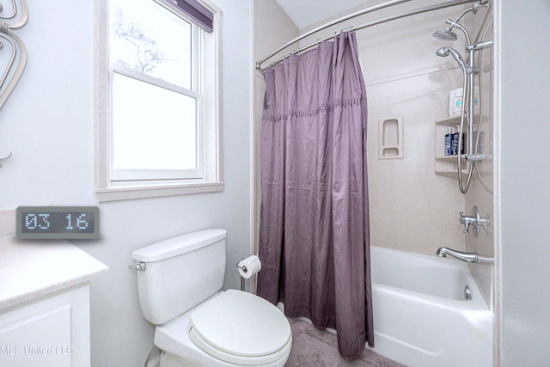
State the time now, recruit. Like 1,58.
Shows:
3,16
